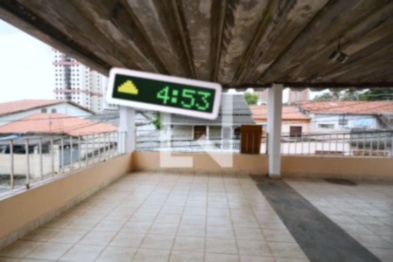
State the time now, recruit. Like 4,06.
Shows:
4,53
